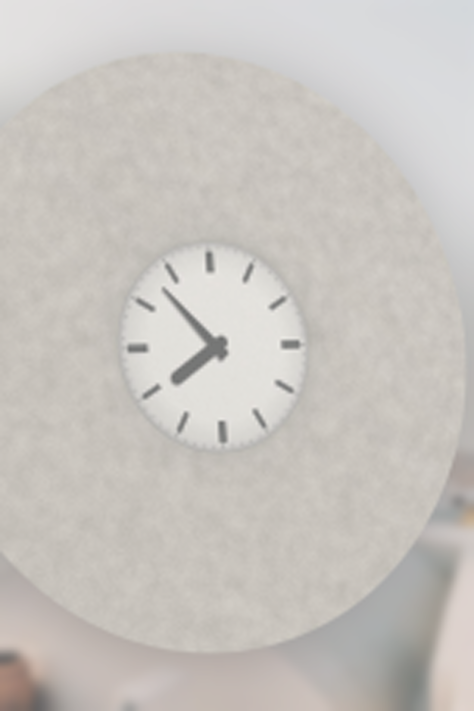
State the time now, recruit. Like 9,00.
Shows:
7,53
